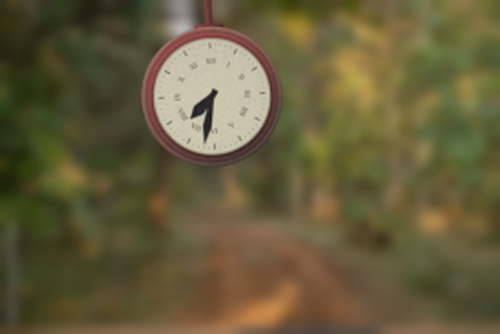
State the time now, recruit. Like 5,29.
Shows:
7,32
